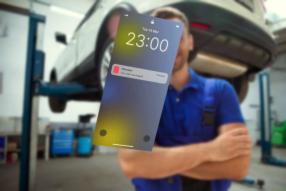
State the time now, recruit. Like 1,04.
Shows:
23,00
